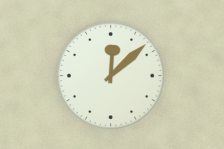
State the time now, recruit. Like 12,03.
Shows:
12,08
